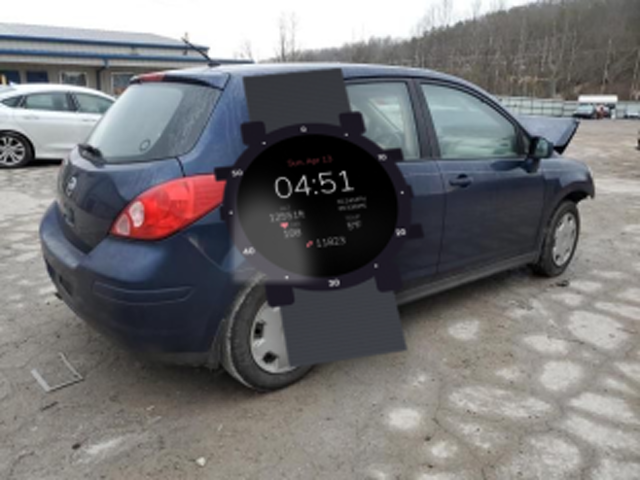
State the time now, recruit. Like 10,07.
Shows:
4,51
